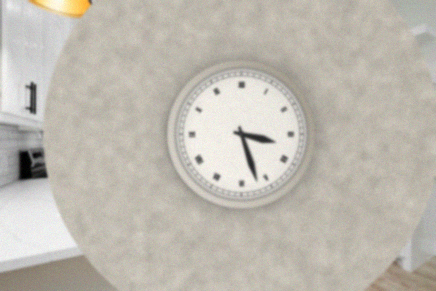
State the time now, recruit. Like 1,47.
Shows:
3,27
